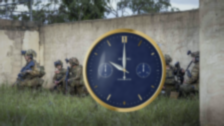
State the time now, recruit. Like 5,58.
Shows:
10,00
